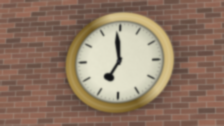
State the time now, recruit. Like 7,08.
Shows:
6,59
